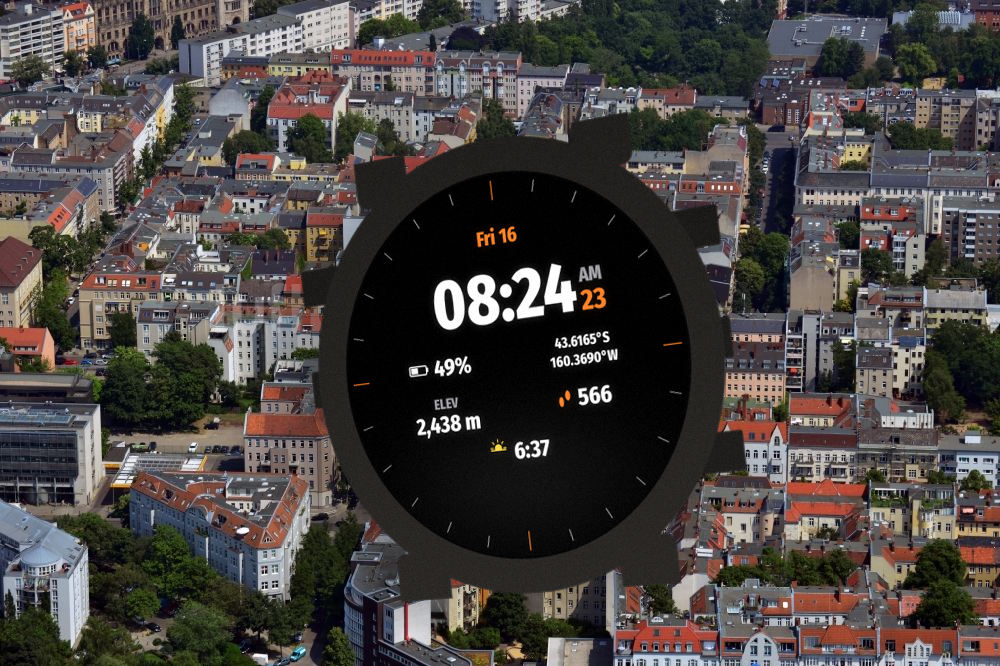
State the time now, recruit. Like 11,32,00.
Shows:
8,24,23
